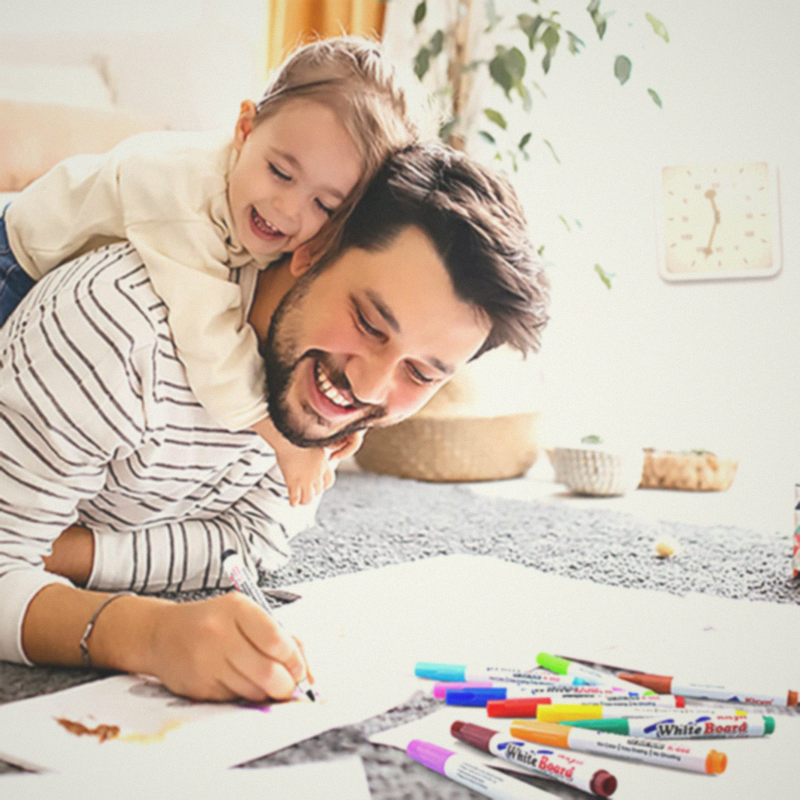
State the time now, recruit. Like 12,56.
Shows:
11,33
